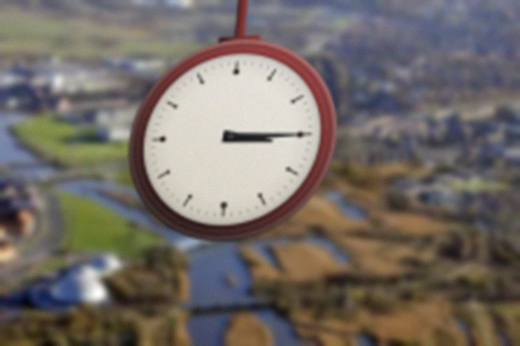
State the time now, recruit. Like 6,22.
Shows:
3,15
